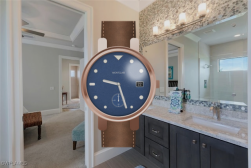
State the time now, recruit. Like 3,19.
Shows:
9,27
